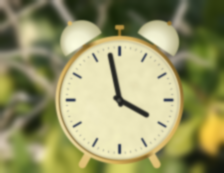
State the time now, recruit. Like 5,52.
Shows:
3,58
